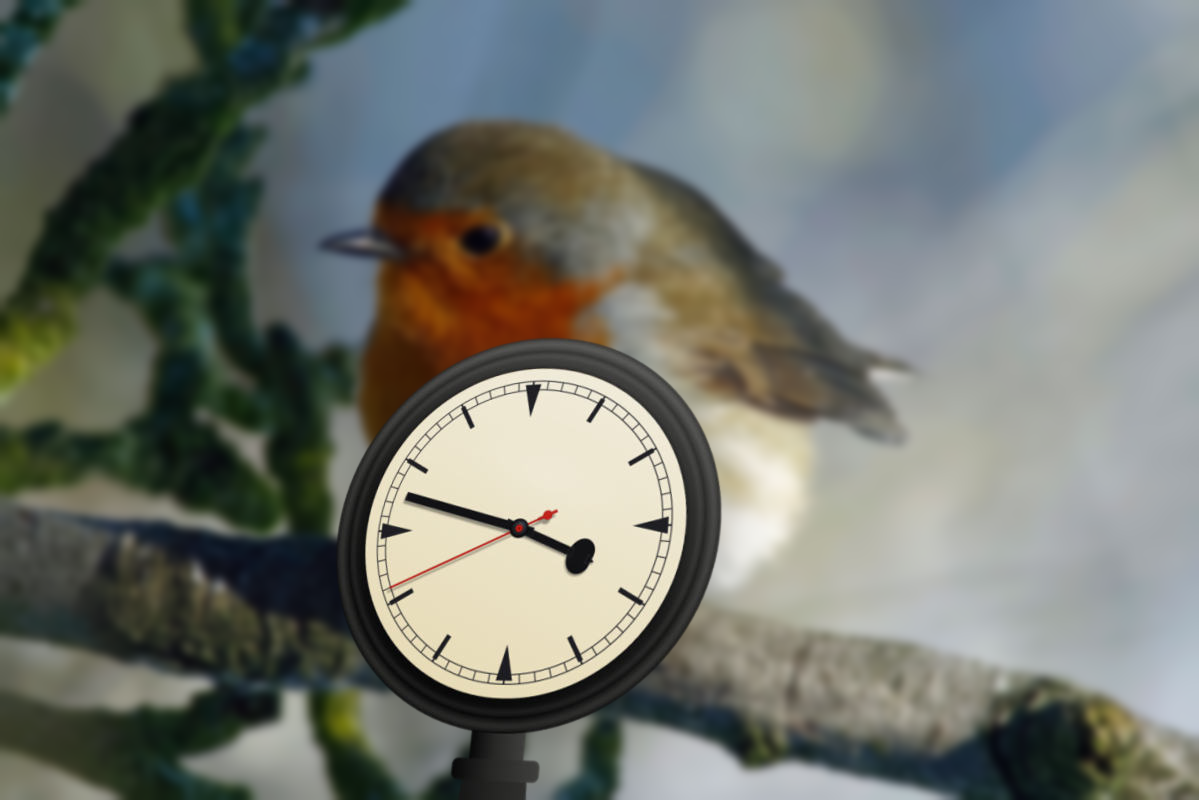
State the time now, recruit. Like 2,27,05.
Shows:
3,47,41
